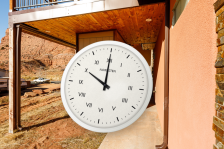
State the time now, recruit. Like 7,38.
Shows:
10,00
